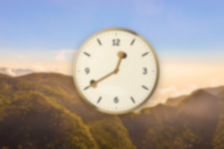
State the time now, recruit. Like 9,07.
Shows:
12,40
